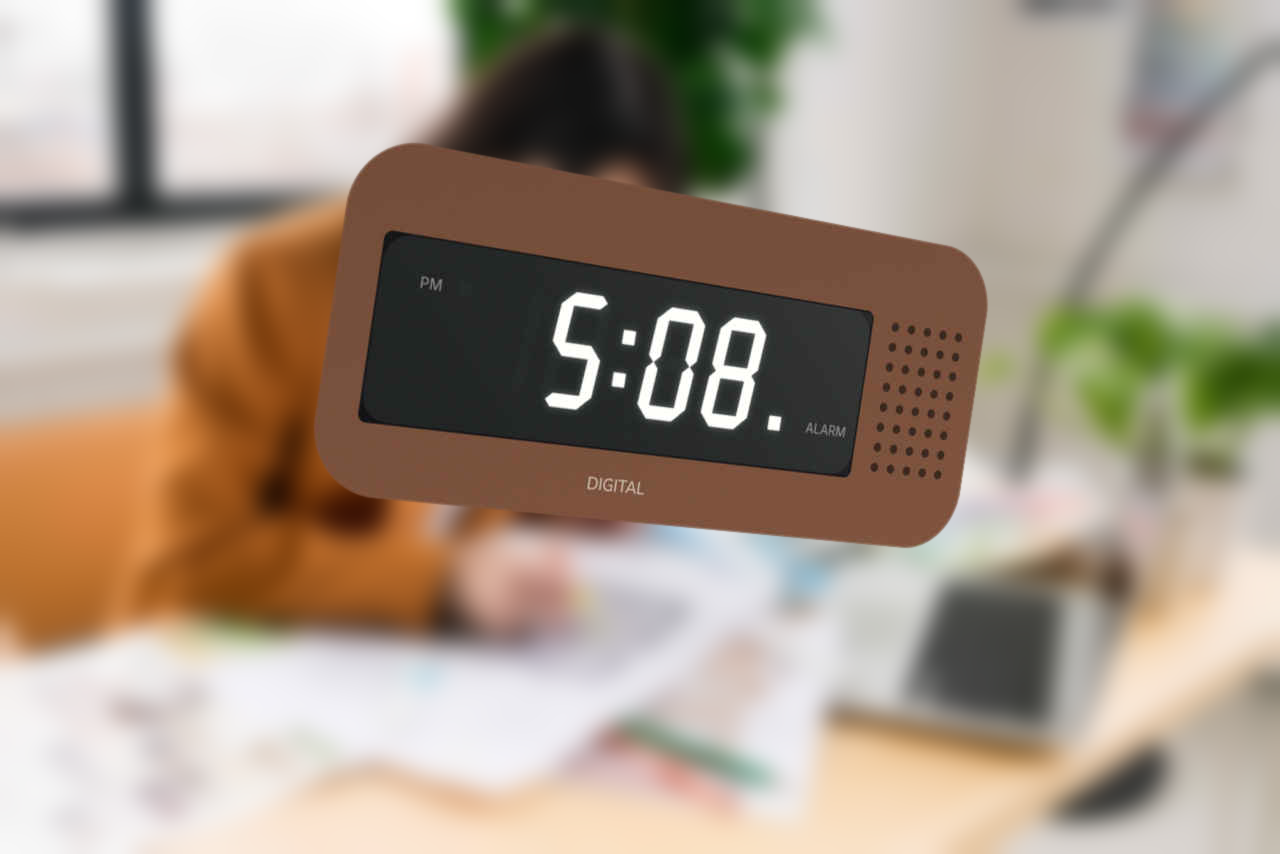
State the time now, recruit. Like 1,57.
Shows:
5,08
